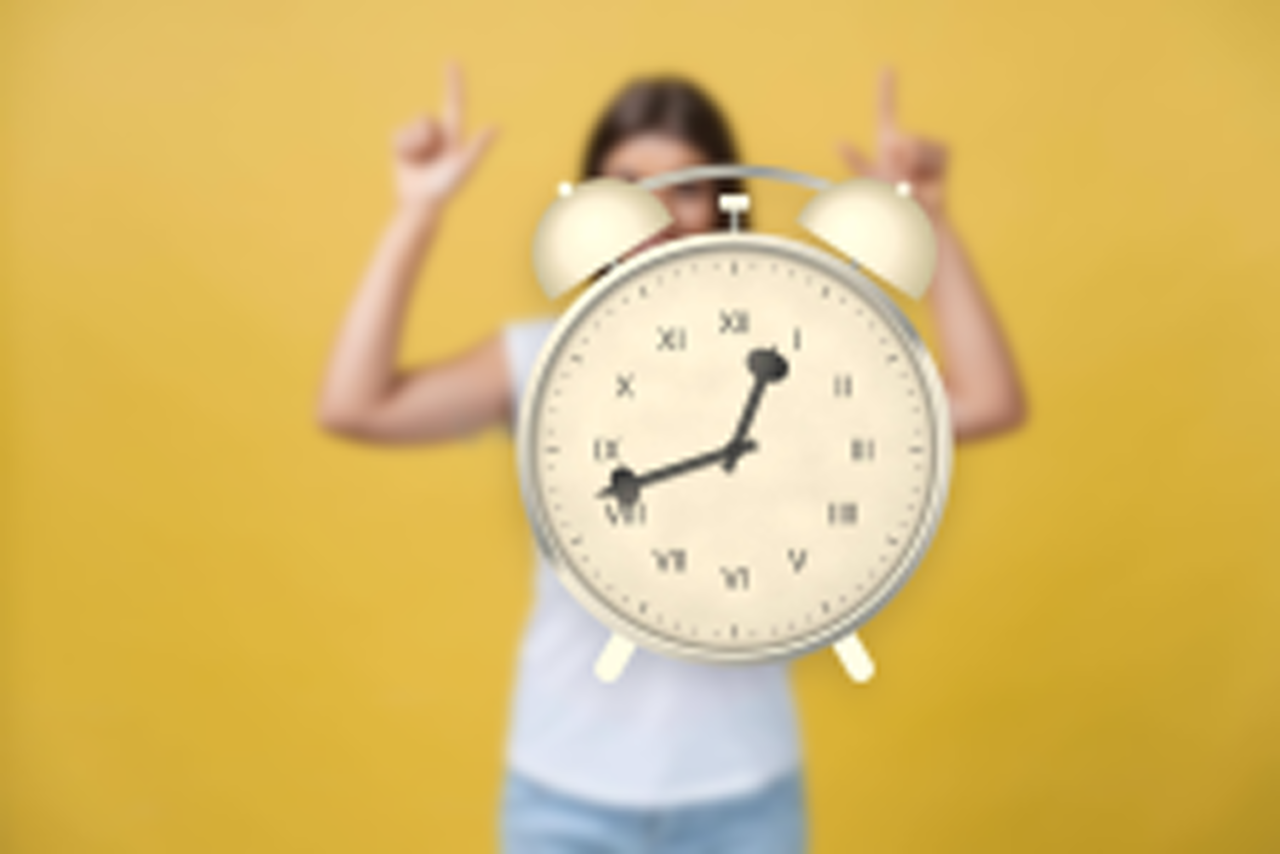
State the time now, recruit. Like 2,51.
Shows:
12,42
